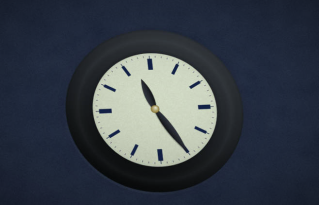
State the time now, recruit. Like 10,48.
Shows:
11,25
